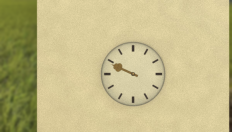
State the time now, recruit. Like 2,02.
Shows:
9,49
